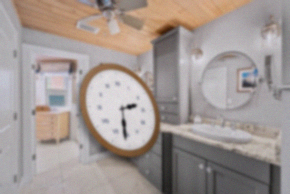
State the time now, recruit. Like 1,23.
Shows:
2,31
